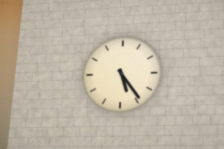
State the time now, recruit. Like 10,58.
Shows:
5,24
